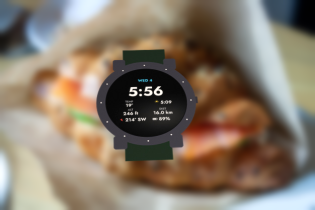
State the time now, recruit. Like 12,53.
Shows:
5,56
